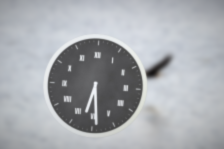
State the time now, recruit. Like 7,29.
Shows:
6,29
